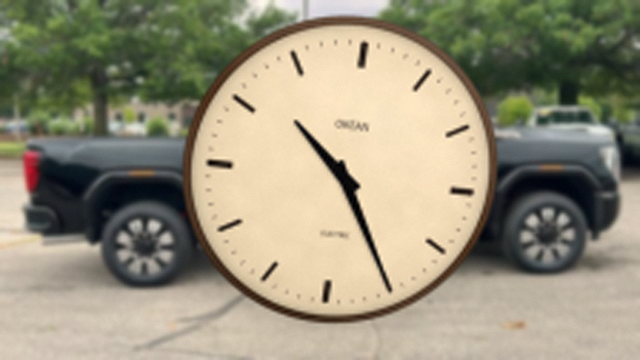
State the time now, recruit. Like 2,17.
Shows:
10,25
